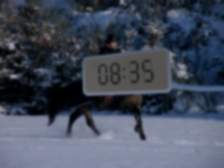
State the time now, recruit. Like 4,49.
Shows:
8,35
